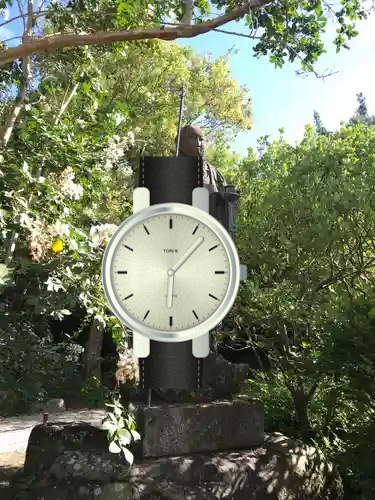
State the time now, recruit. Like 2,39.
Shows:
6,07
